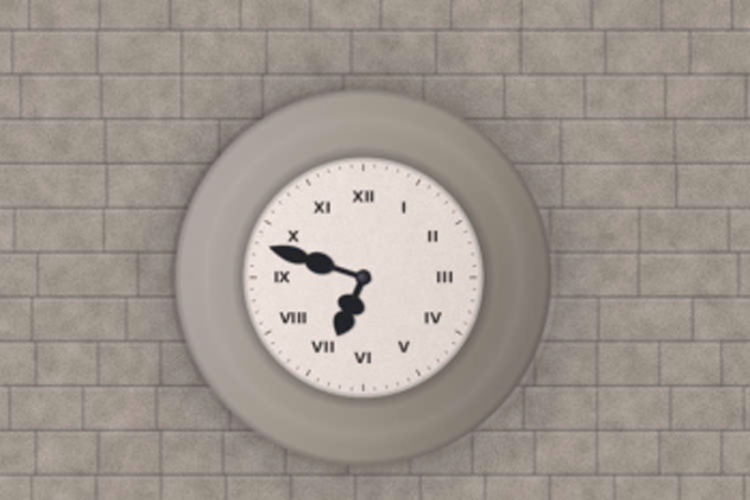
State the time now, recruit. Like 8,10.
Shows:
6,48
